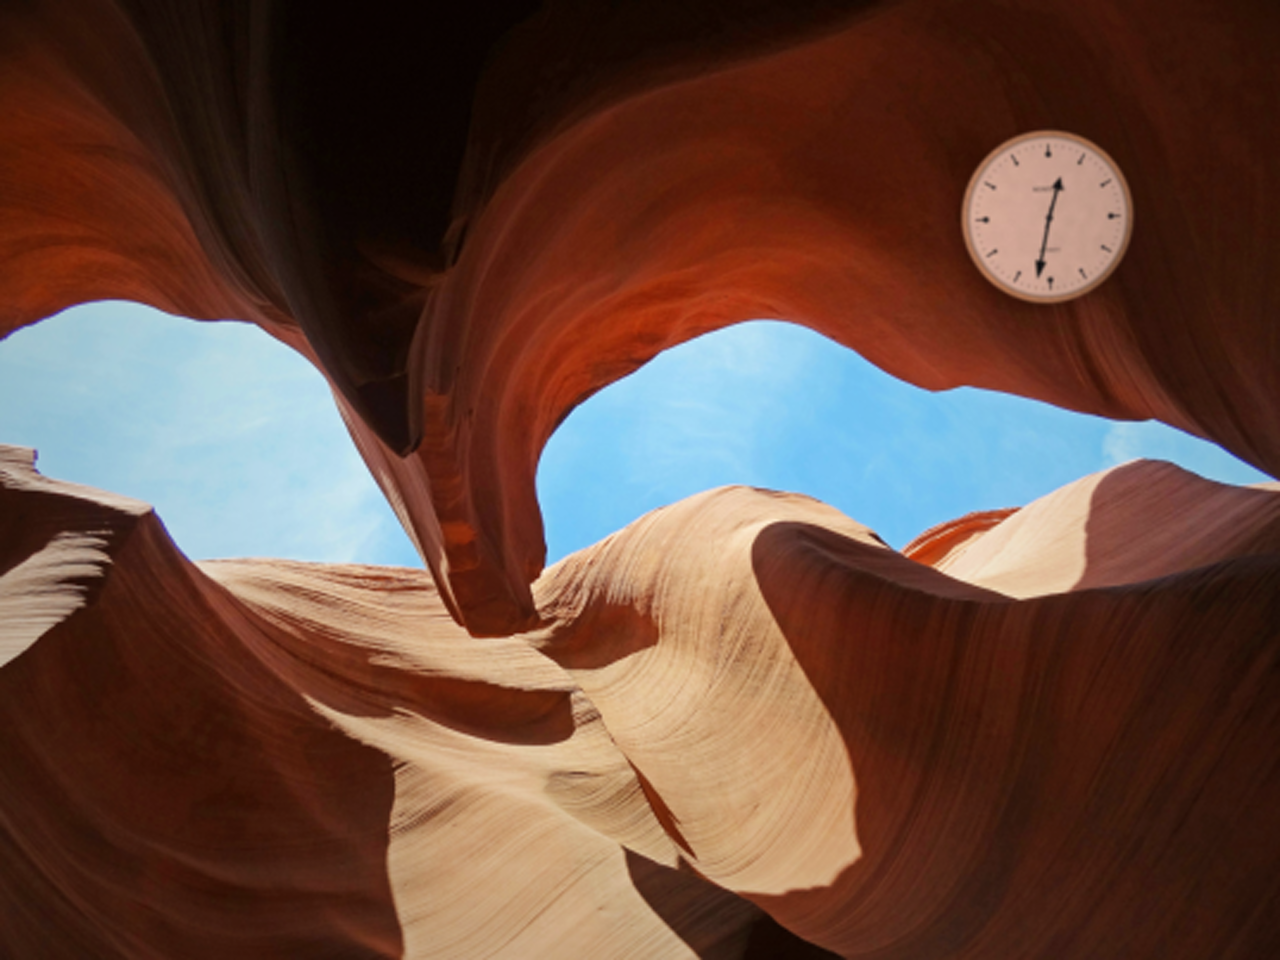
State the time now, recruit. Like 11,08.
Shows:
12,32
